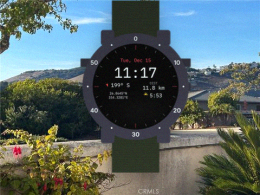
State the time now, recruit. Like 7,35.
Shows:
11,17
